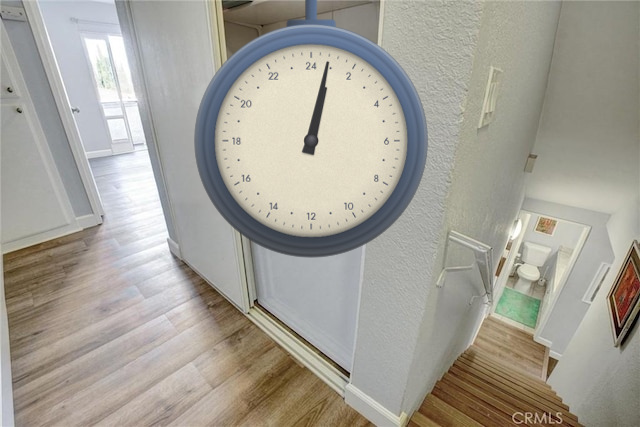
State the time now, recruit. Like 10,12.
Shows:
1,02
